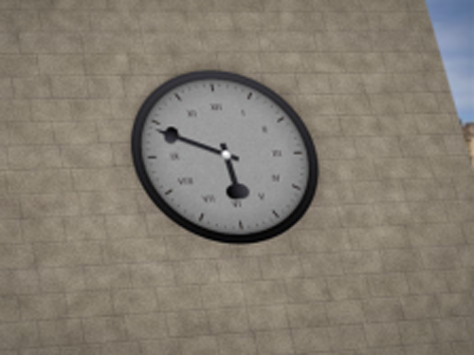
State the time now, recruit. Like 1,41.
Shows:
5,49
